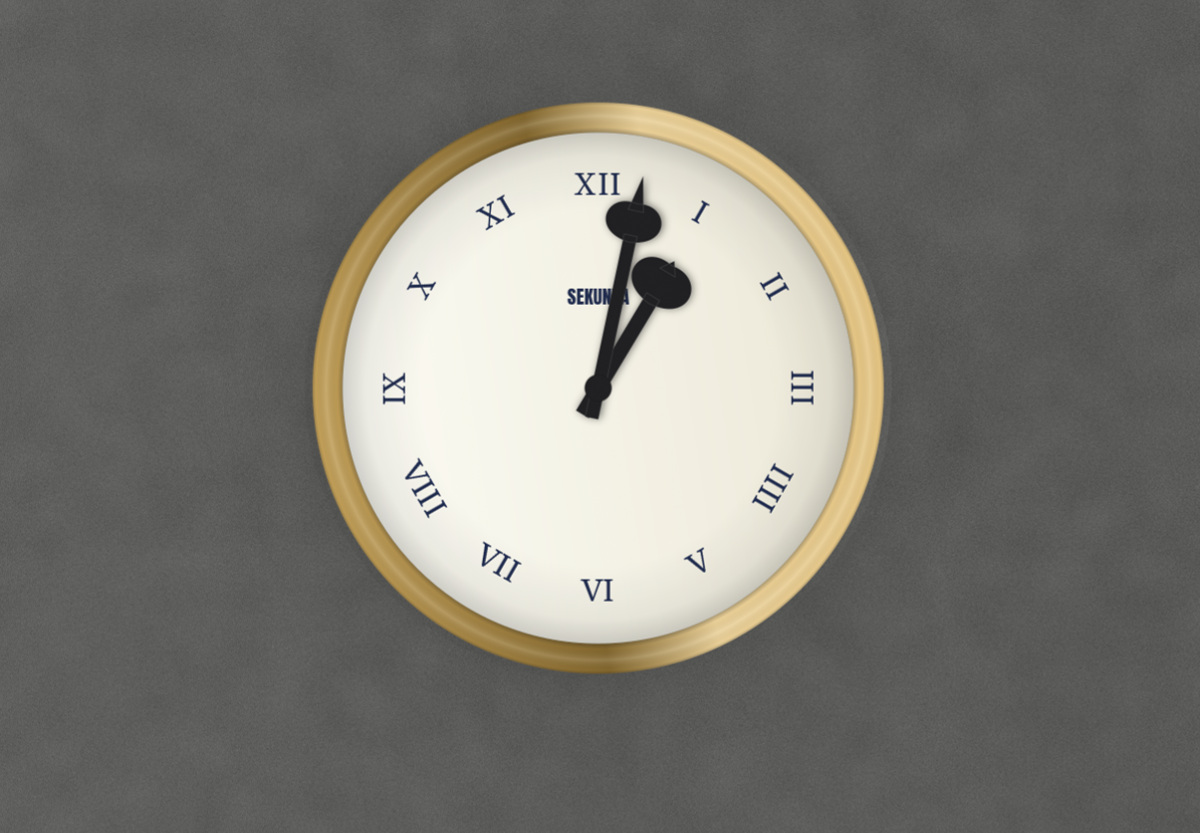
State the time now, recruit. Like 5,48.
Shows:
1,02
